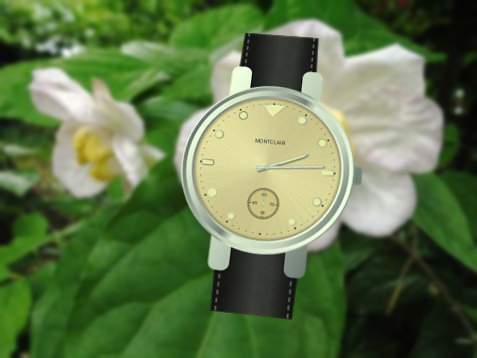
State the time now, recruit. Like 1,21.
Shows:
2,14
